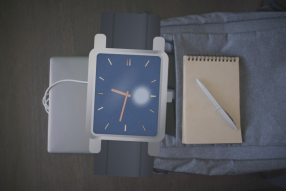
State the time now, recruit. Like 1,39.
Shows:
9,32
